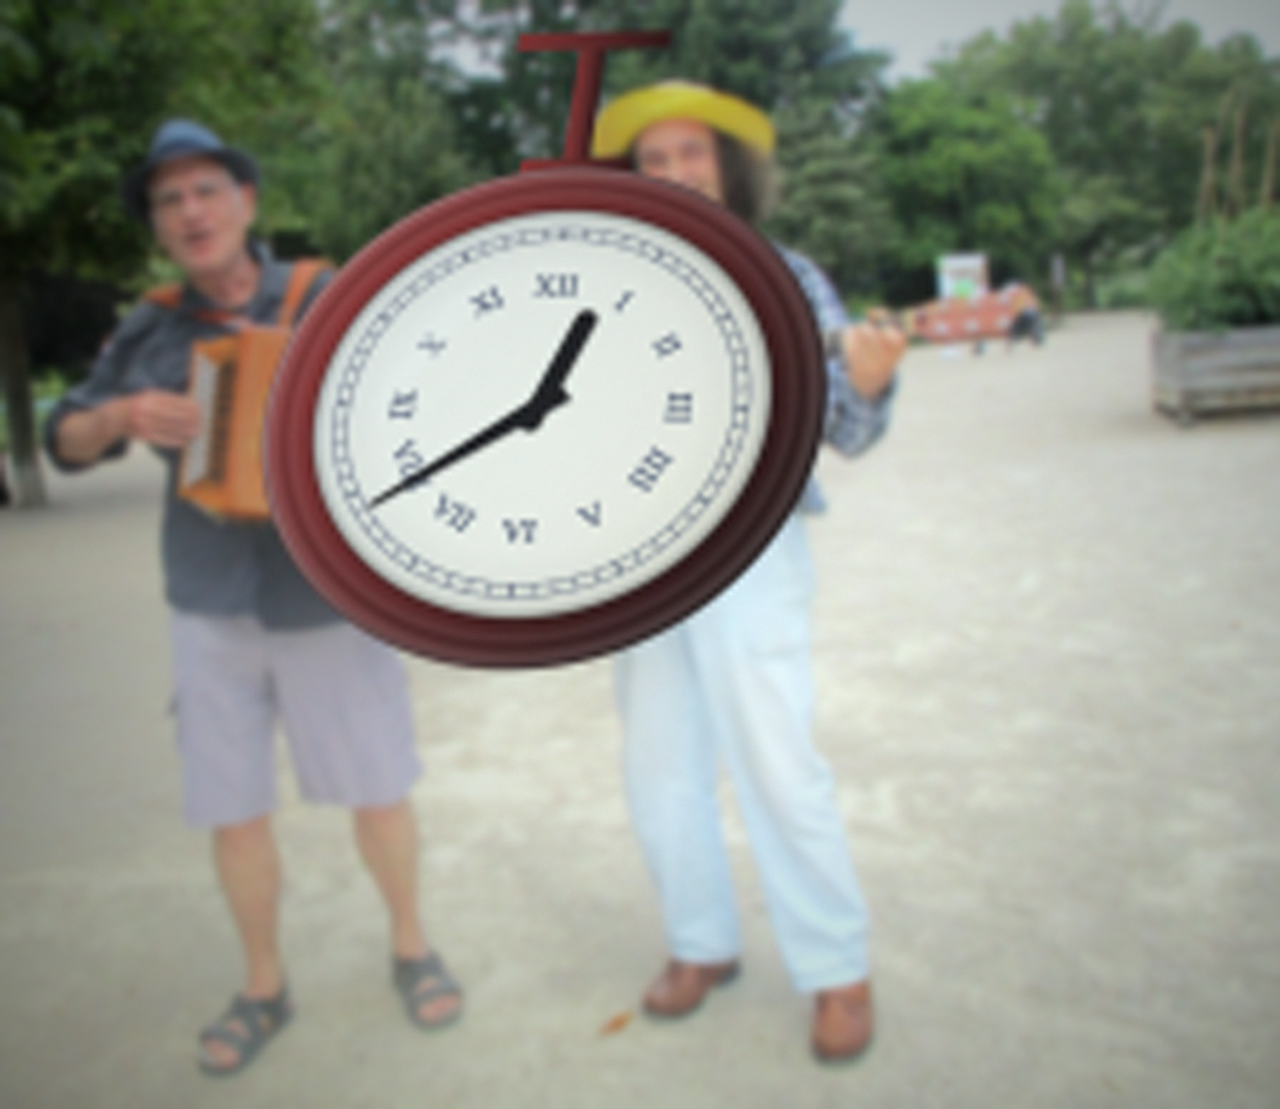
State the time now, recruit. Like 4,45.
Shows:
12,39
